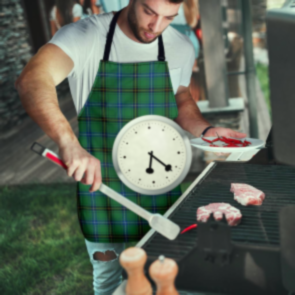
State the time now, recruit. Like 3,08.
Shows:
6,22
